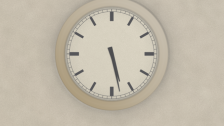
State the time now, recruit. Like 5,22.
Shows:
5,28
